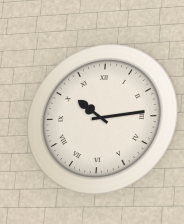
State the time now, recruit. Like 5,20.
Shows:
10,14
